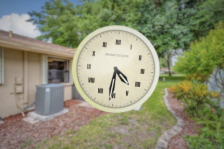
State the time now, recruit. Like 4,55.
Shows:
4,31
